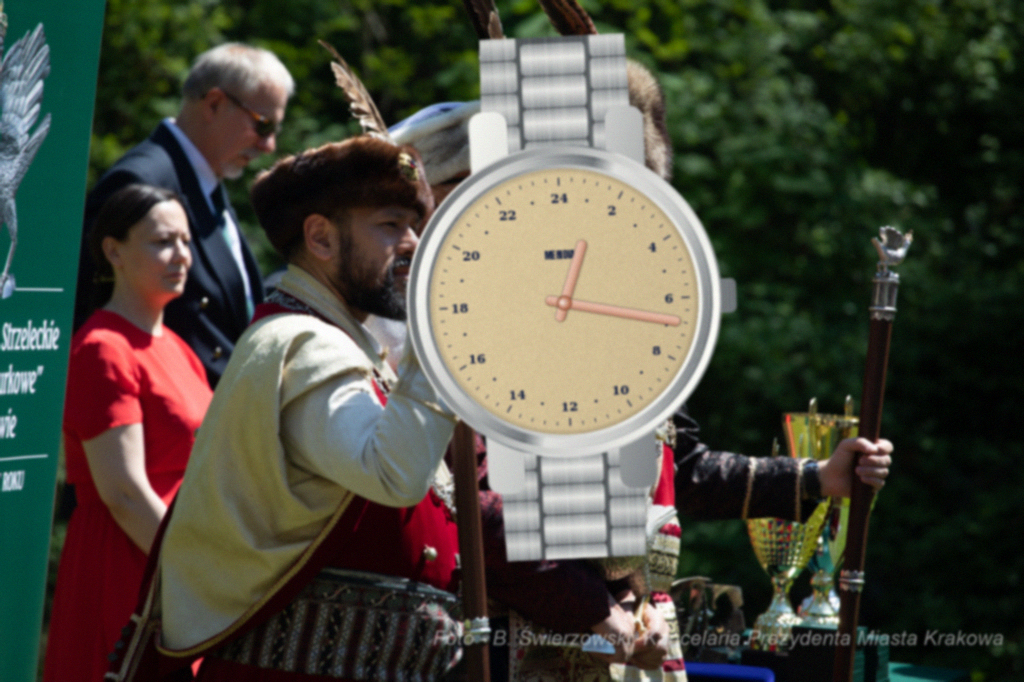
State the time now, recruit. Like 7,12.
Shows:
1,17
